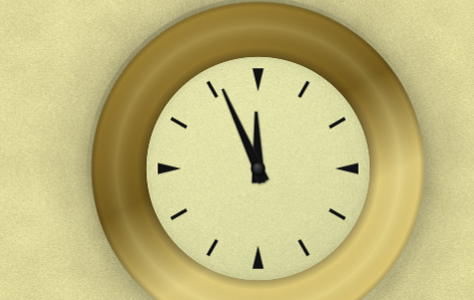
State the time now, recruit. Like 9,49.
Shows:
11,56
